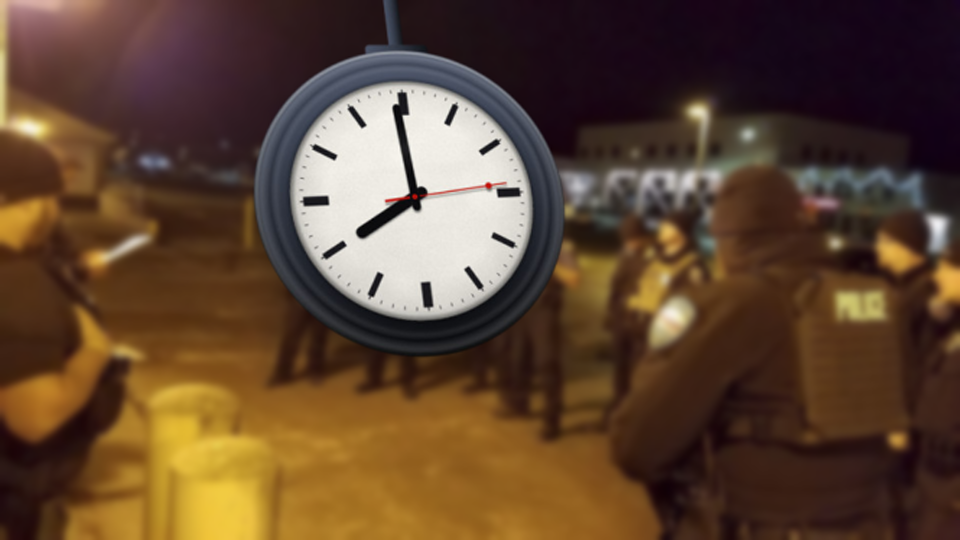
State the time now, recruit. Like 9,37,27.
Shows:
7,59,14
